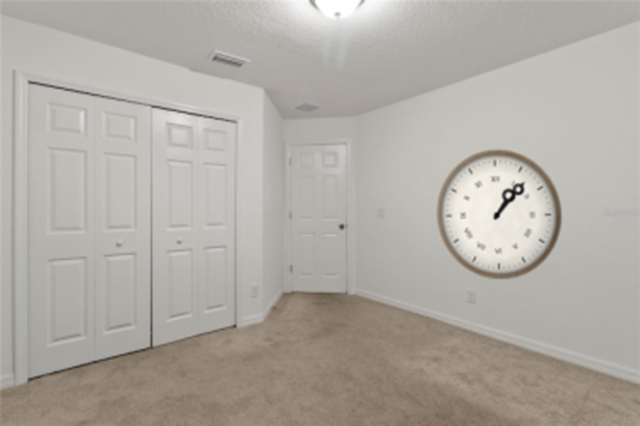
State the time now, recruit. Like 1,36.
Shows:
1,07
